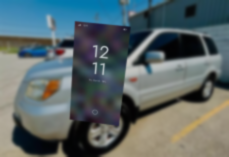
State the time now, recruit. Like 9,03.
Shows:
12,11
